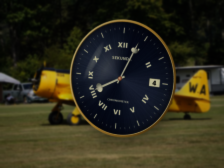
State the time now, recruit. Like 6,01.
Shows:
8,04
